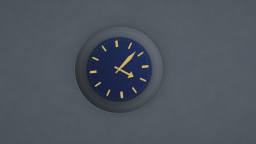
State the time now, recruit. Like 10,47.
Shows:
4,08
